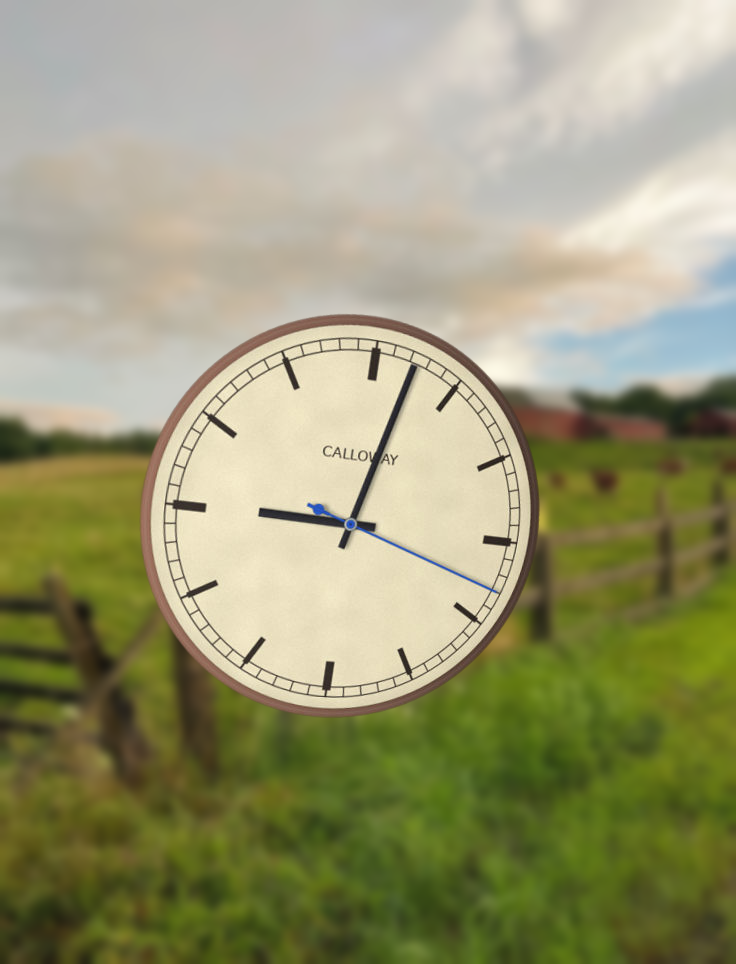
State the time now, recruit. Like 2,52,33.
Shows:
9,02,18
